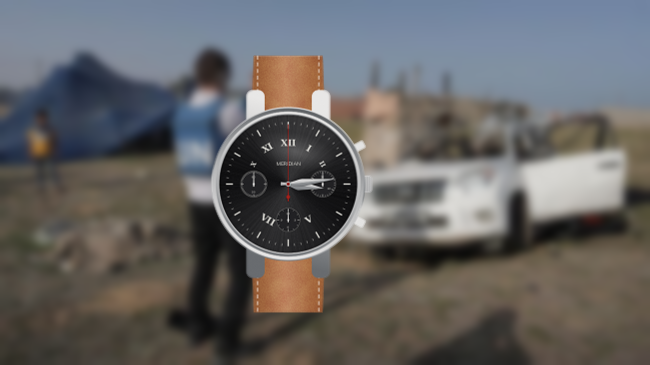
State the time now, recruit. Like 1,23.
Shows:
3,14
